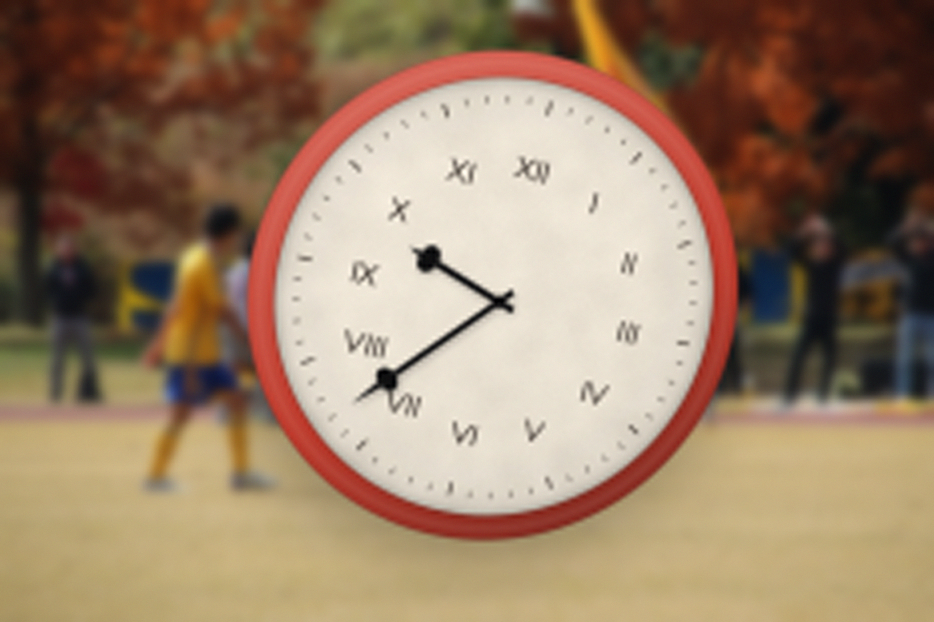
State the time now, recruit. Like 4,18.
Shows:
9,37
